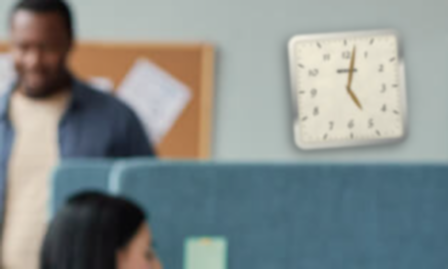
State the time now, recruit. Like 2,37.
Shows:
5,02
